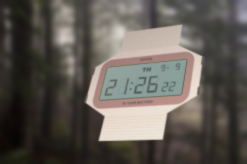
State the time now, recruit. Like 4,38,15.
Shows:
21,26,22
